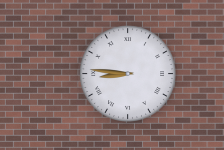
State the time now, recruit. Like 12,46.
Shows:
8,46
